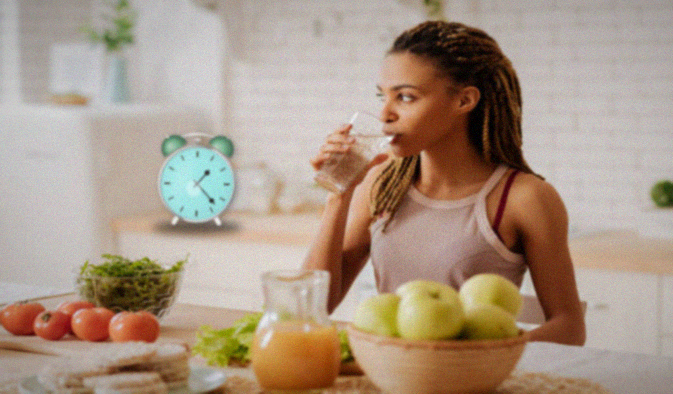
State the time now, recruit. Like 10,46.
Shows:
1,23
